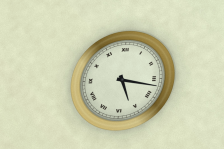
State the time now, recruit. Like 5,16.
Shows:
5,17
